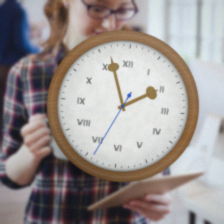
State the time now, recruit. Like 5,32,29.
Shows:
1,56,34
